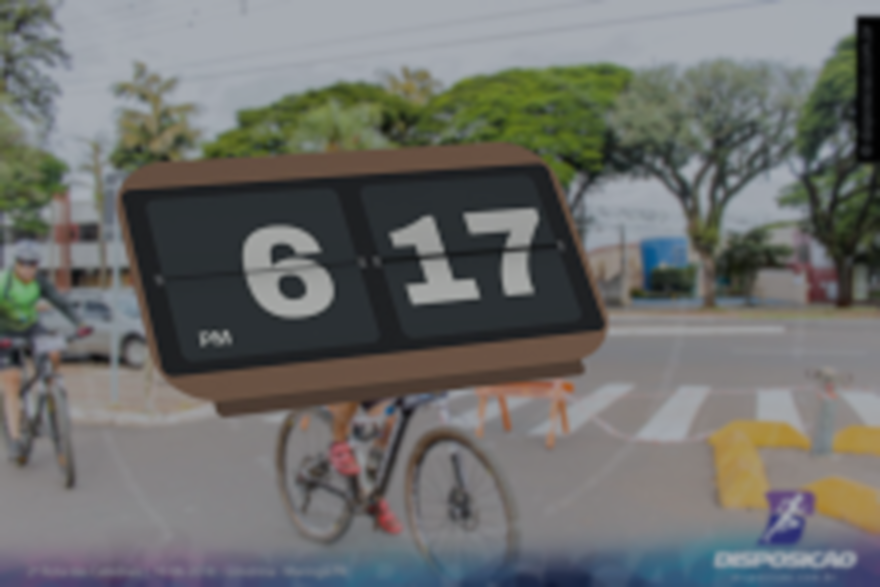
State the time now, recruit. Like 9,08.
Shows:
6,17
